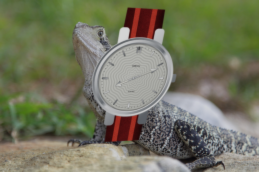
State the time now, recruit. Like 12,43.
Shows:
8,11
